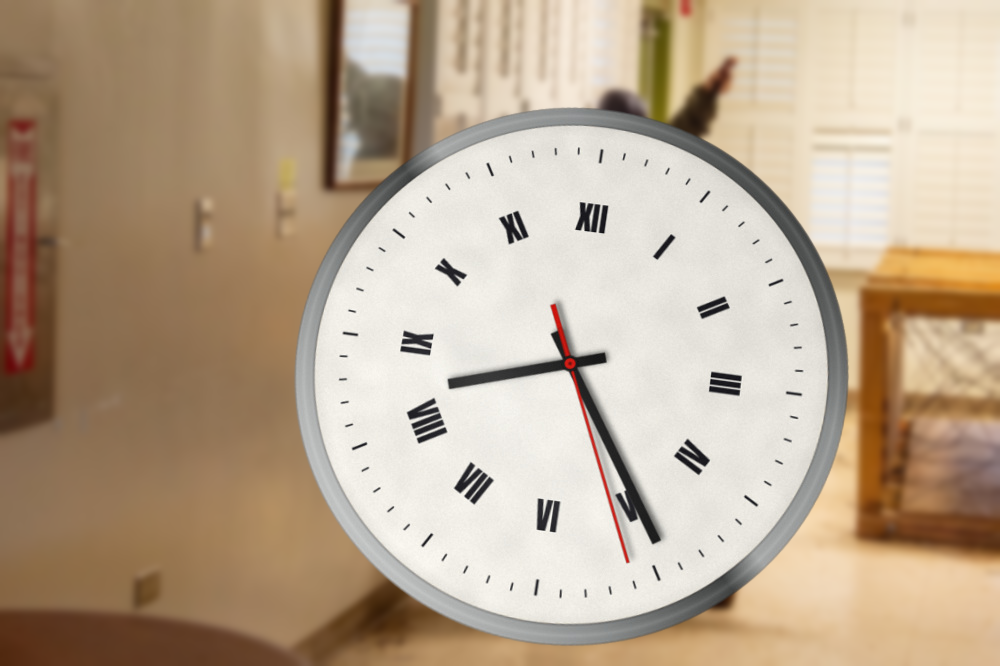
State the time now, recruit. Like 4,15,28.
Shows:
8,24,26
